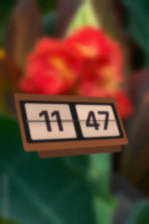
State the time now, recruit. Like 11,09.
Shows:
11,47
